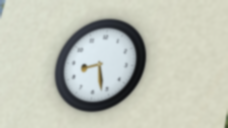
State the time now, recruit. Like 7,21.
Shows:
8,27
